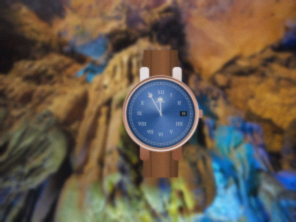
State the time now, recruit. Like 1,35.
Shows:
11,55
